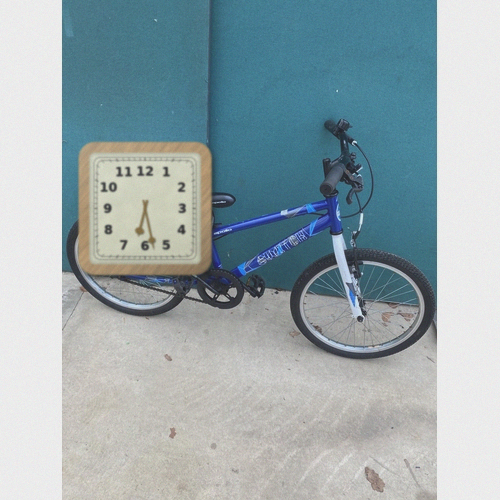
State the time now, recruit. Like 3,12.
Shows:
6,28
